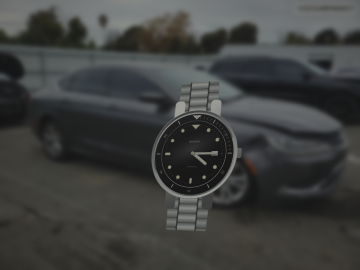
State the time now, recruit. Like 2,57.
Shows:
4,15
